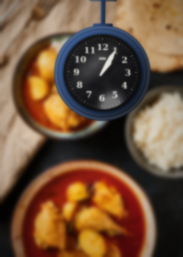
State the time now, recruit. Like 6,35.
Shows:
1,05
